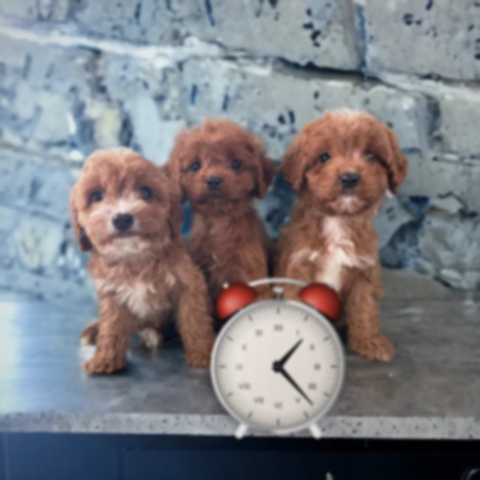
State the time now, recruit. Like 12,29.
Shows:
1,23
